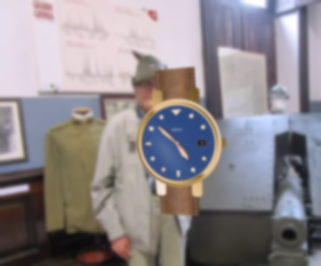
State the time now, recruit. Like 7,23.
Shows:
4,52
